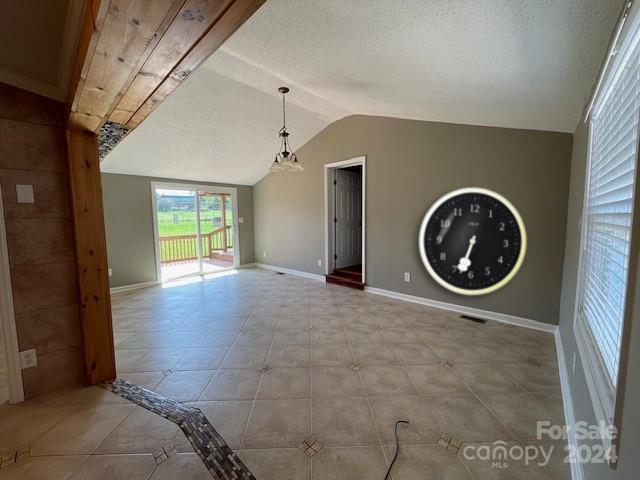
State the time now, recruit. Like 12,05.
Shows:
6,33
